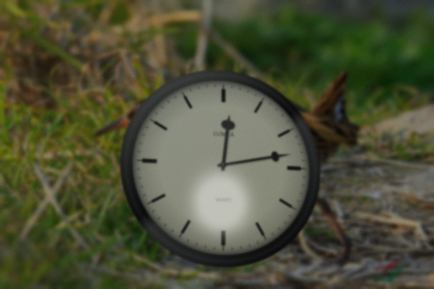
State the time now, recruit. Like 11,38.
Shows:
12,13
